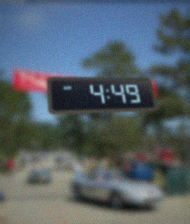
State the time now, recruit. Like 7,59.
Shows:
4,49
